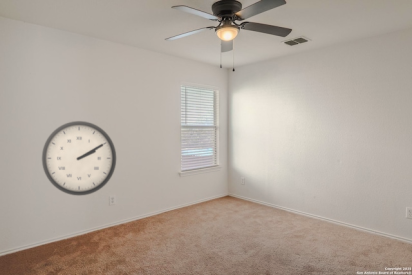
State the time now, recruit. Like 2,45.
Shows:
2,10
